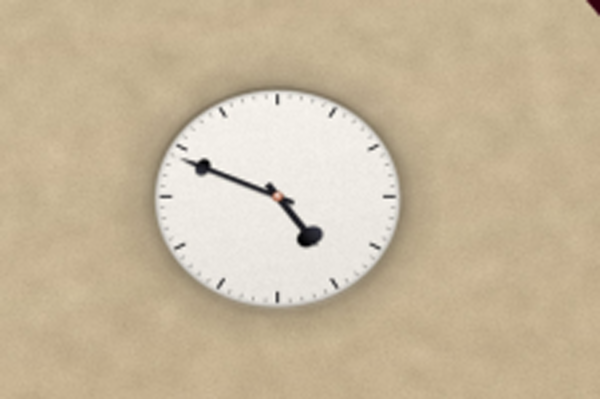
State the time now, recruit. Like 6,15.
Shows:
4,49
